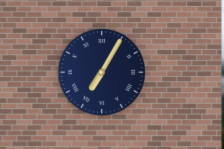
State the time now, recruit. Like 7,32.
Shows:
7,05
